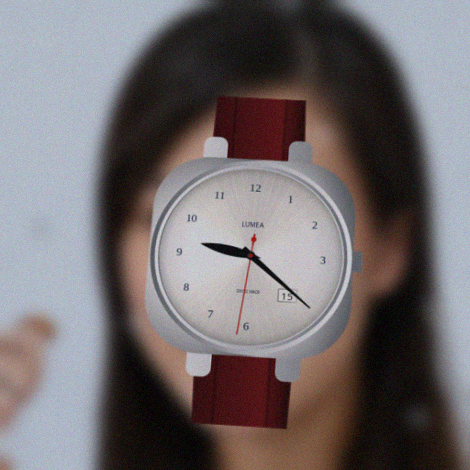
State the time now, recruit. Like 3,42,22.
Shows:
9,21,31
